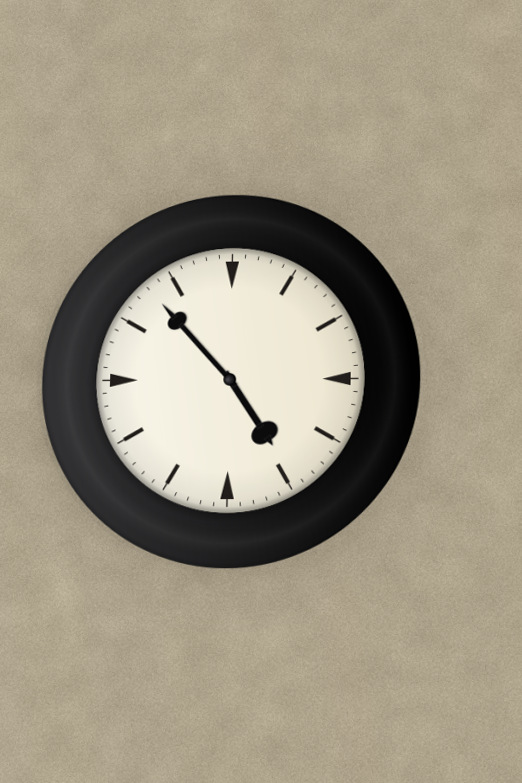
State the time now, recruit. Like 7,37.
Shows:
4,53
